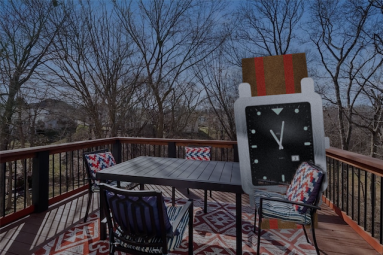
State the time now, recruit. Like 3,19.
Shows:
11,02
